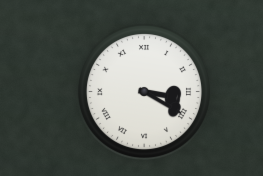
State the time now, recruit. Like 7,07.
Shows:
3,20
